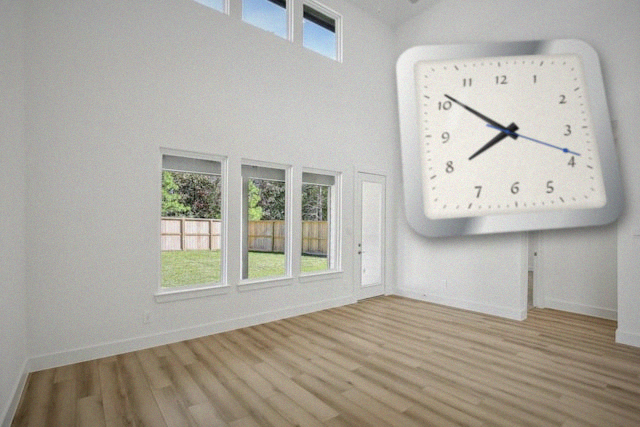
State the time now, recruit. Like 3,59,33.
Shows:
7,51,19
